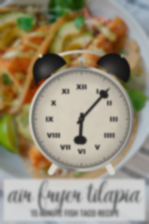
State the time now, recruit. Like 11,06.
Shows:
6,07
